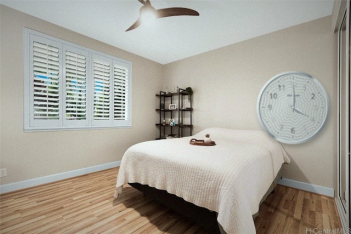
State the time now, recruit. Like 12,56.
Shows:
4,00
